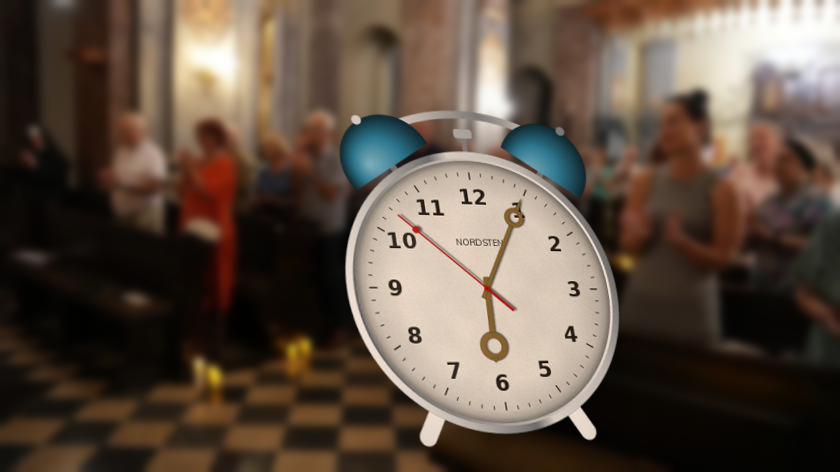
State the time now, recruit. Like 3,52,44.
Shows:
6,04,52
